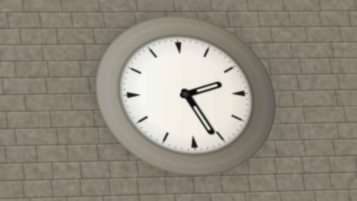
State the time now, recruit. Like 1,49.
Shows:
2,26
